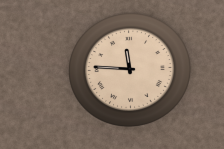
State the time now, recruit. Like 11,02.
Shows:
11,46
